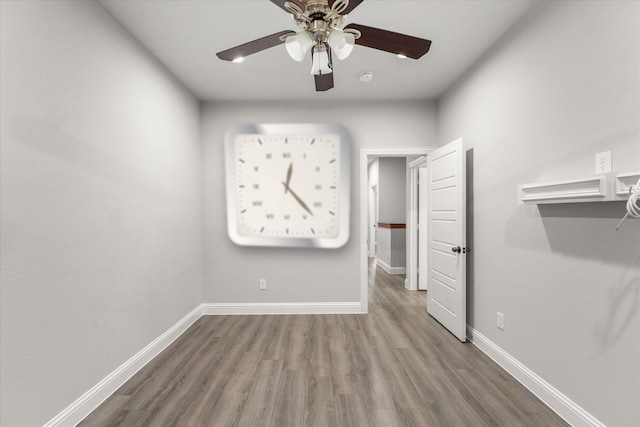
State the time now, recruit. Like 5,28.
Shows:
12,23
